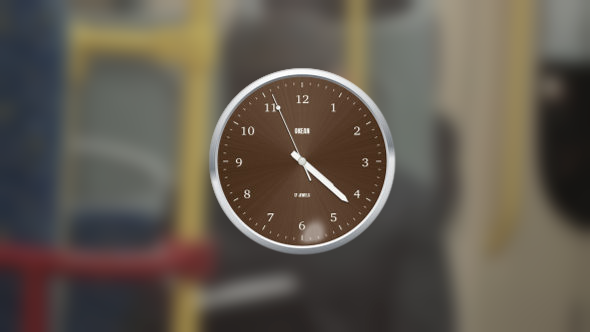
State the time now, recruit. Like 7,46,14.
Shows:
4,21,56
